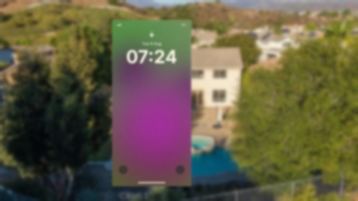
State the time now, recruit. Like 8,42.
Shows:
7,24
